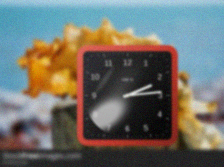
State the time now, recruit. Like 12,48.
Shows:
2,14
